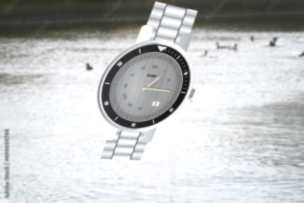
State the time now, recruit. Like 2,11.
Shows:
1,15
